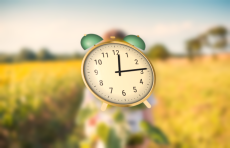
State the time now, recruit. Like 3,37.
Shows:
12,14
